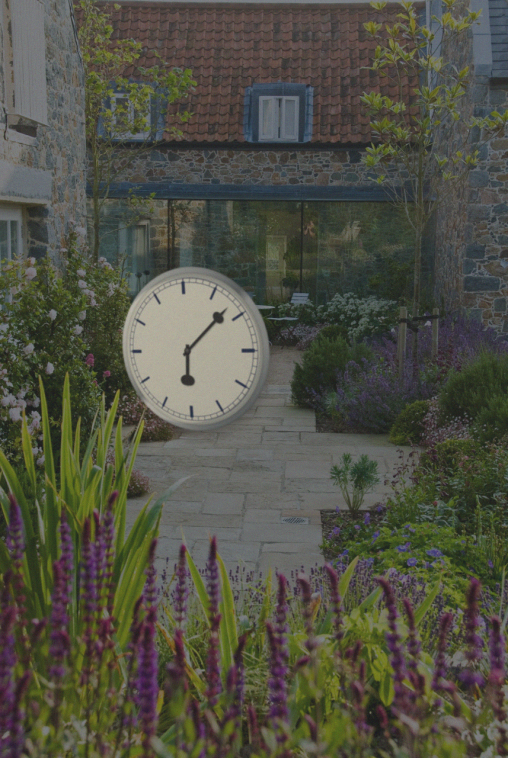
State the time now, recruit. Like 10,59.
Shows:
6,08
